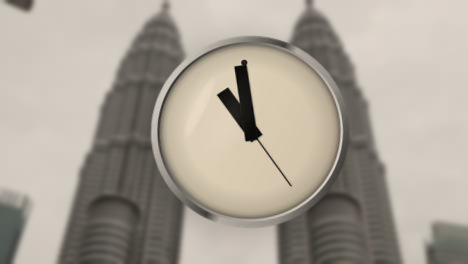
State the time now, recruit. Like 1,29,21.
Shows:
10,59,25
